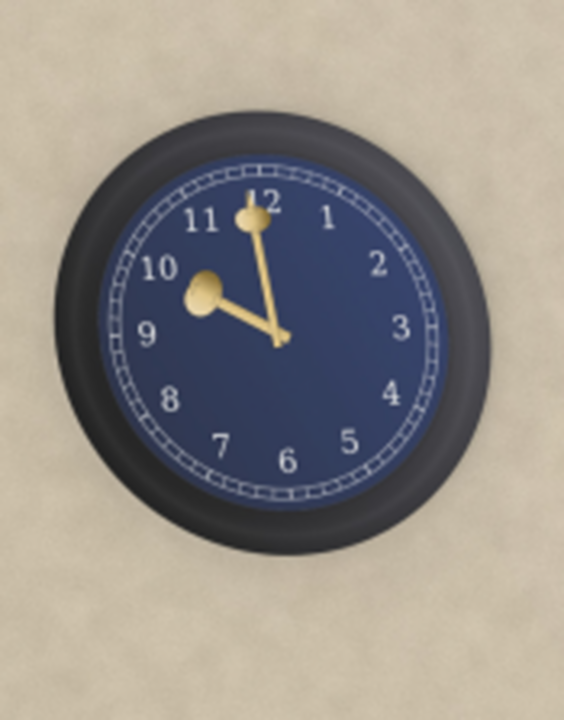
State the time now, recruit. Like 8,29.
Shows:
9,59
